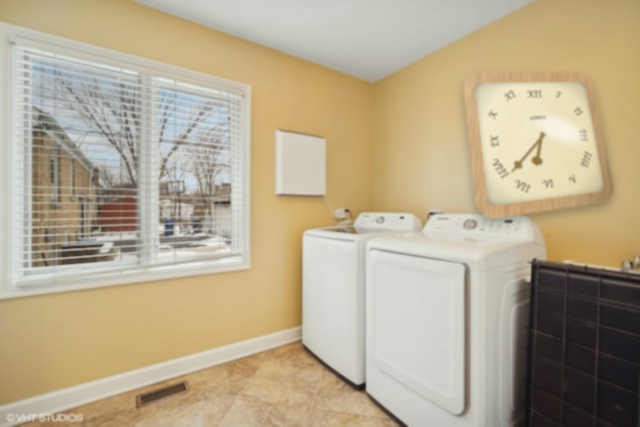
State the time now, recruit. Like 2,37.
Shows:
6,38
